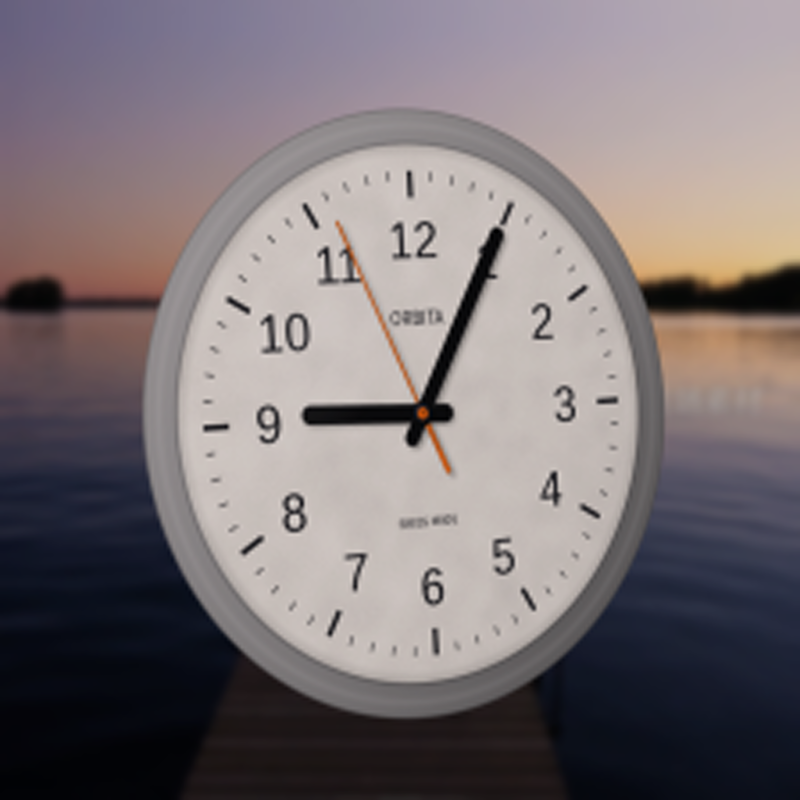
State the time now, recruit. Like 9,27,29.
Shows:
9,04,56
